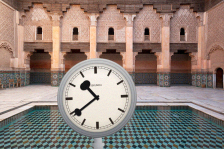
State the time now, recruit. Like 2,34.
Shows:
10,39
